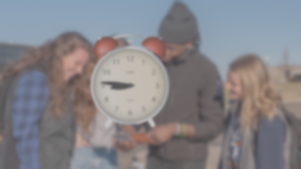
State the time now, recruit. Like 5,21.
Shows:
8,46
